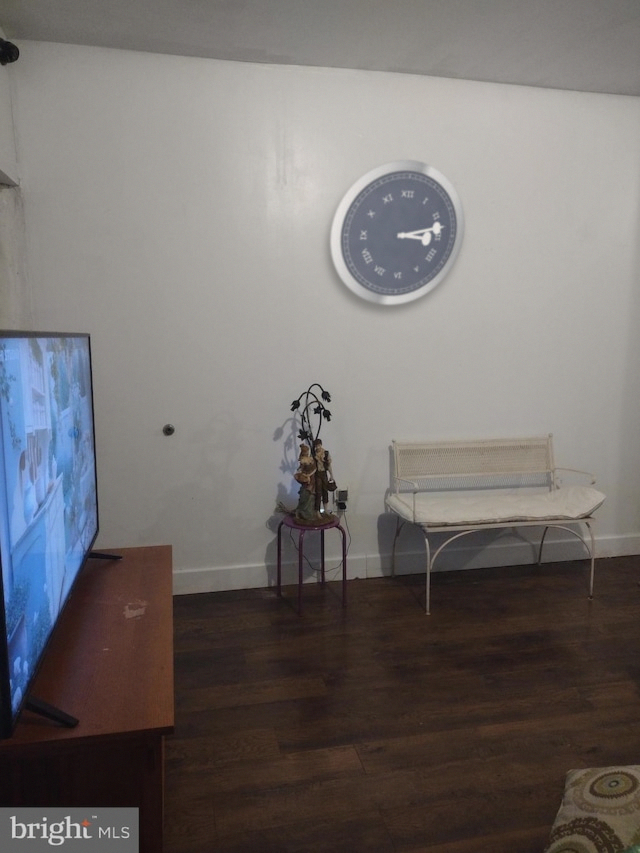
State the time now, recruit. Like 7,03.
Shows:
3,13
